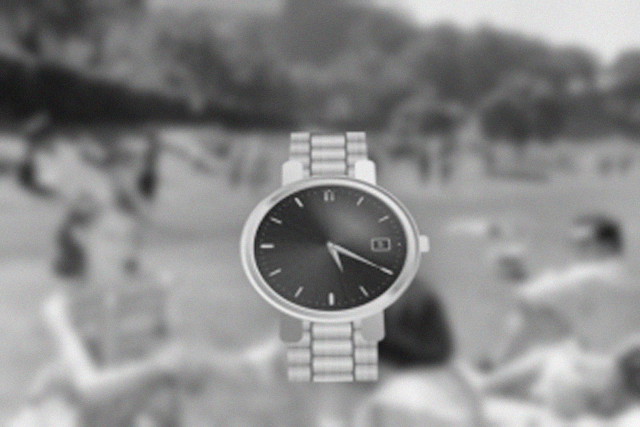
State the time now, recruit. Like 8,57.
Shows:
5,20
